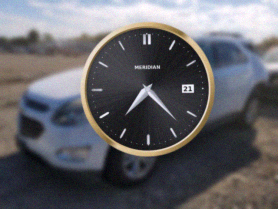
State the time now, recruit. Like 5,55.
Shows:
7,23
